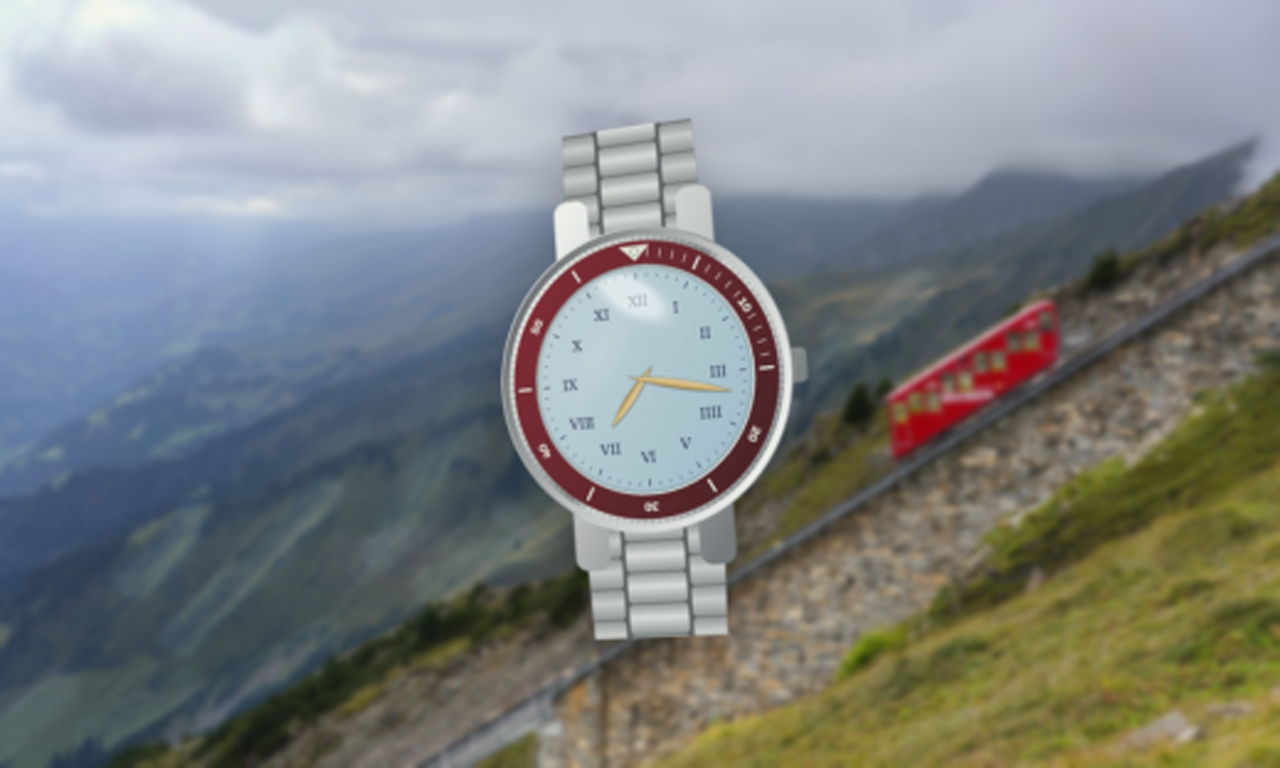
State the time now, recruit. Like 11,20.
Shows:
7,17
